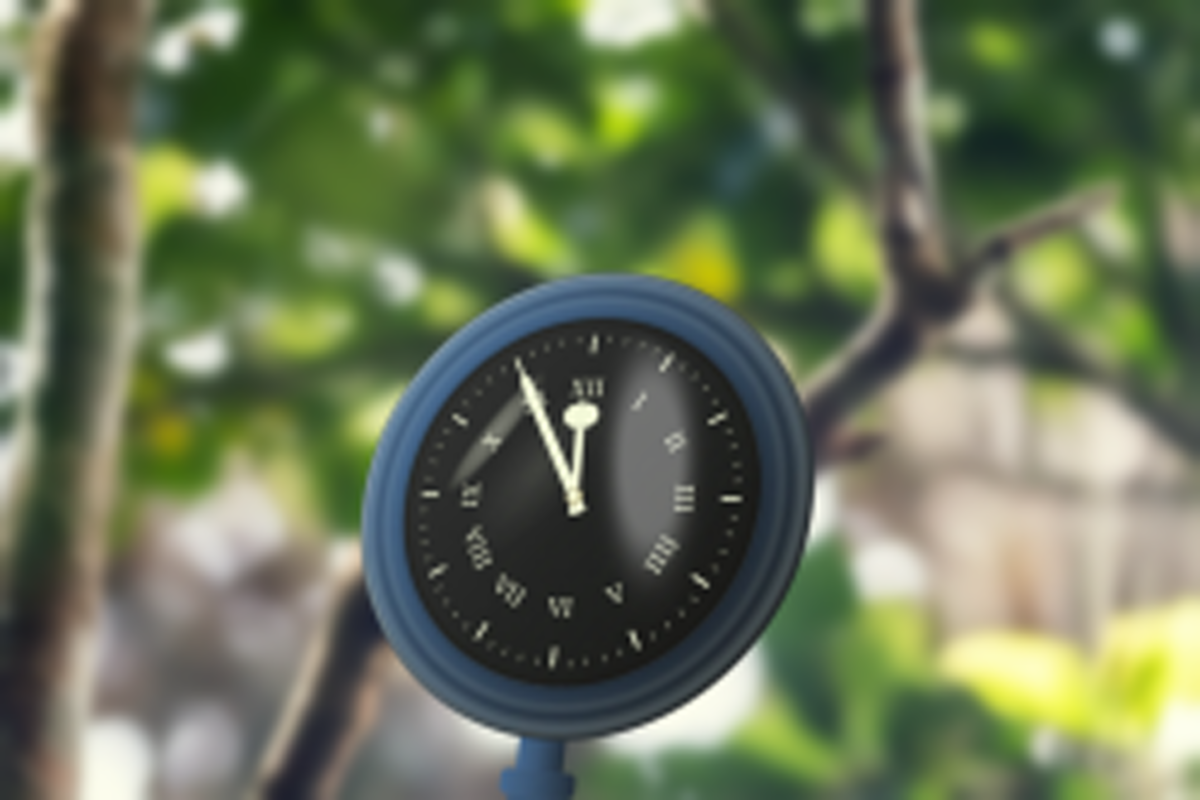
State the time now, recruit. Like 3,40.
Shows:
11,55
